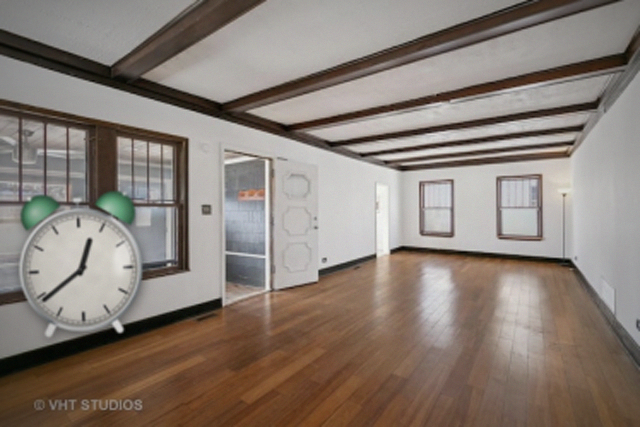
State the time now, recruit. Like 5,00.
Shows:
12,39
